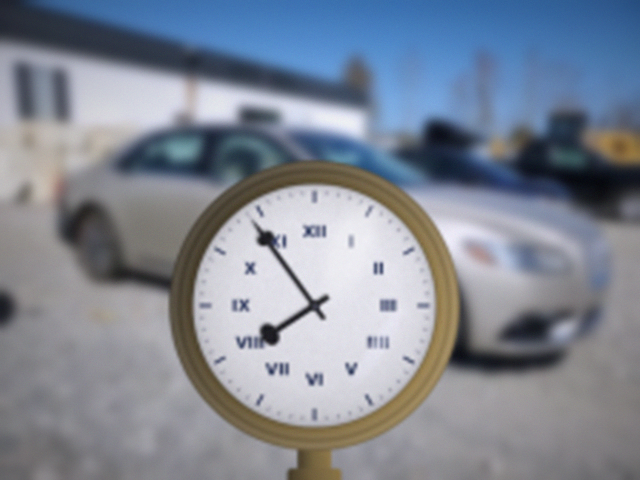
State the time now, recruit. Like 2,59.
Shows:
7,54
